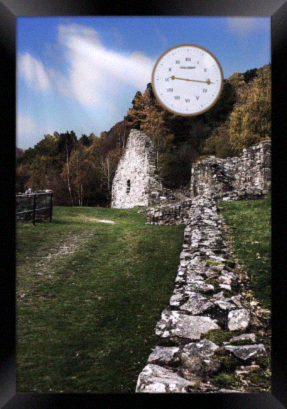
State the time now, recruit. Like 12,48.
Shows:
9,16
